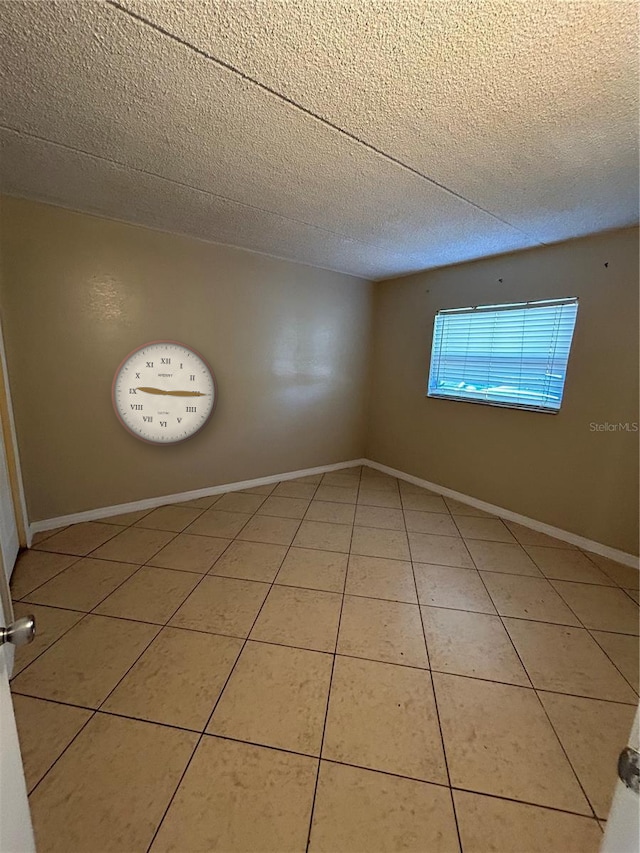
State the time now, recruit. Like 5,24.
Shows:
9,15
